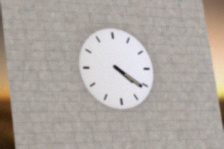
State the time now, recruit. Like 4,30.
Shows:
4,21
